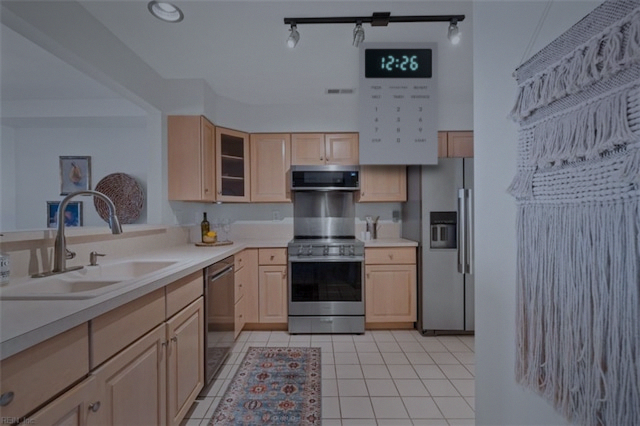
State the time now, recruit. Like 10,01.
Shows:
12,26
